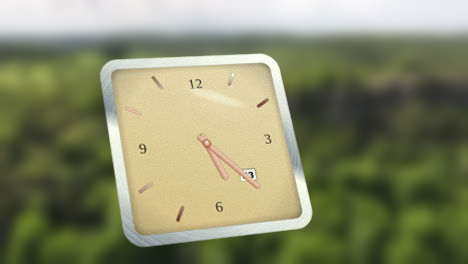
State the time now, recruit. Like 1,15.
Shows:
5,23
